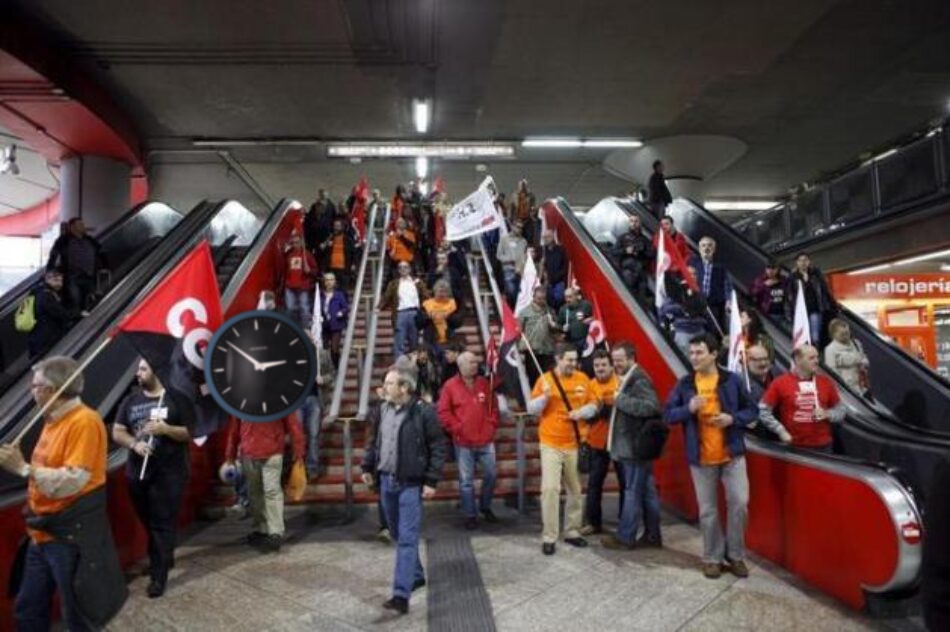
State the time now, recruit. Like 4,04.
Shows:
2,52
